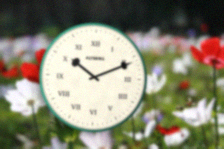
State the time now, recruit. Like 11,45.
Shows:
10,11
